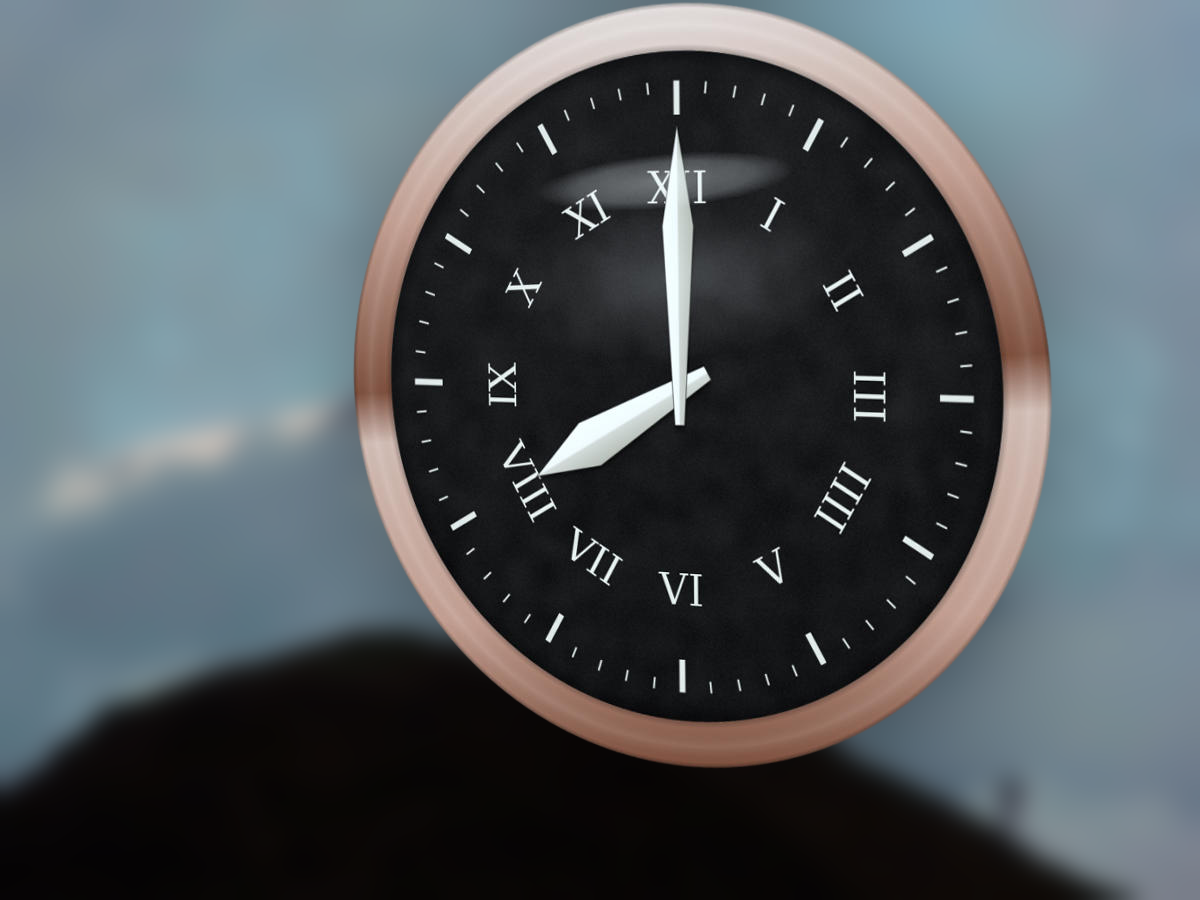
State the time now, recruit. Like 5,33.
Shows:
8,00
